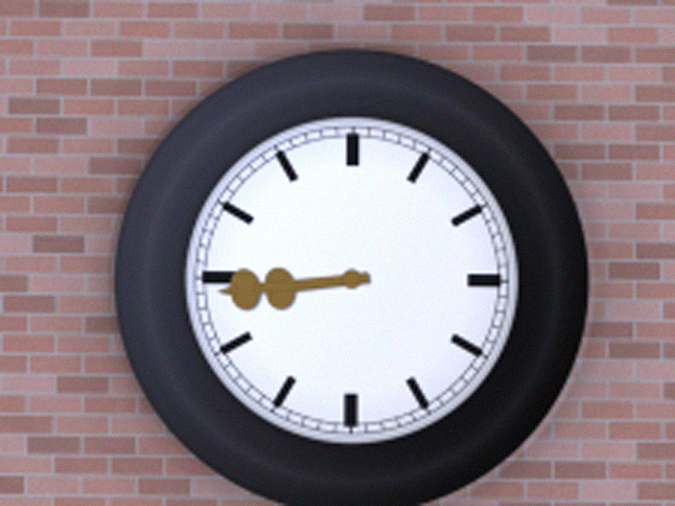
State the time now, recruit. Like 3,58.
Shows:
8,44
